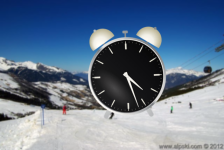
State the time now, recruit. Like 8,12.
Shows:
4,27
